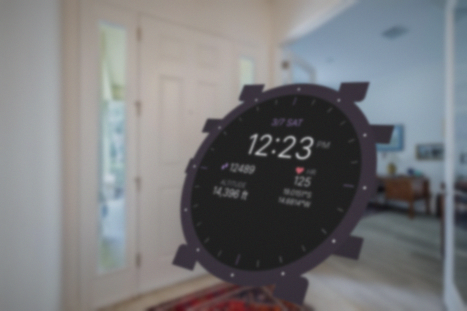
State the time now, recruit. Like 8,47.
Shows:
12,23
